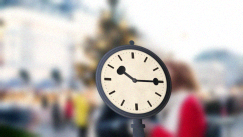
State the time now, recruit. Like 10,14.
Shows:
10,15
